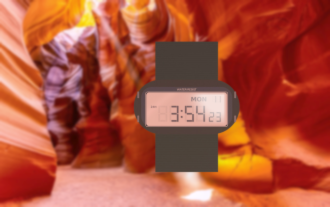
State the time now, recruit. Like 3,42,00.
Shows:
3,54,23
